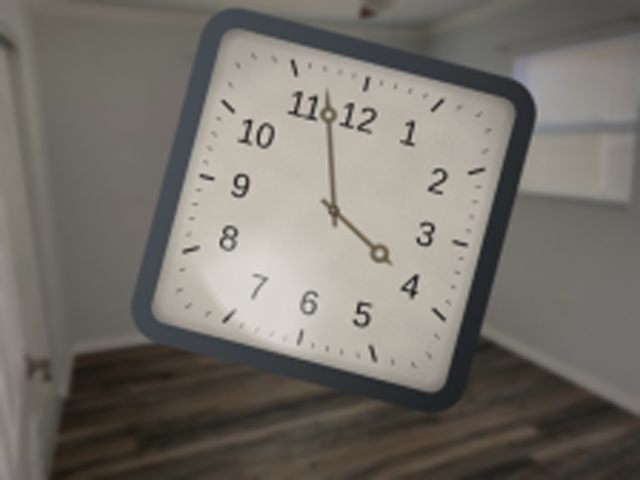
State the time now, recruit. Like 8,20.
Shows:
3,57
